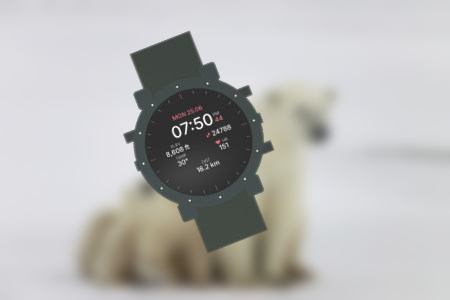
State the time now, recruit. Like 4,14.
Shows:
7,50
